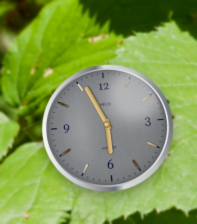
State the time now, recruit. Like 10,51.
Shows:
5,56
